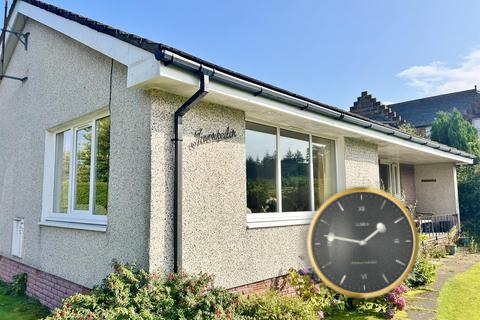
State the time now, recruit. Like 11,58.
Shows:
1,47
